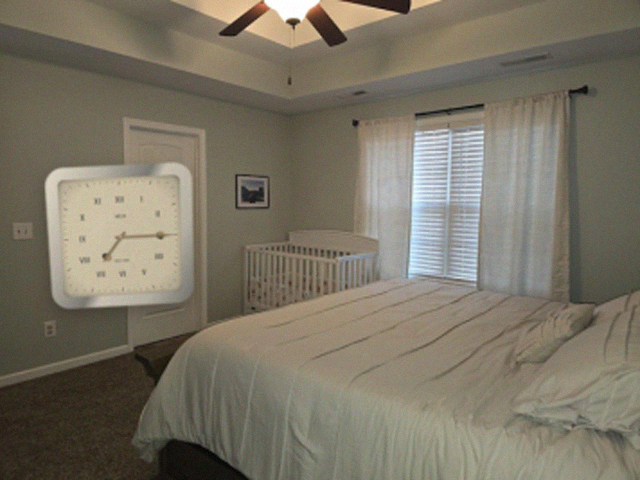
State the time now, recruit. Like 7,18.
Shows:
7,15
